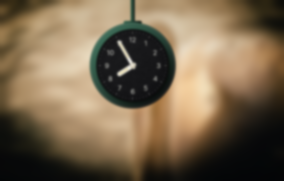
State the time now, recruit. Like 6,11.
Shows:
7,55
